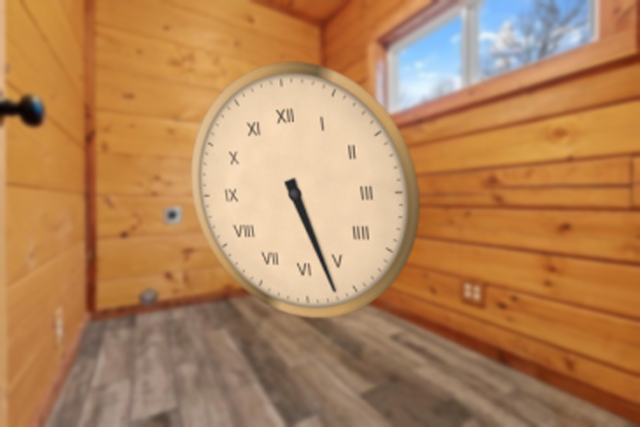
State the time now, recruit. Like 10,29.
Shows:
5,27
